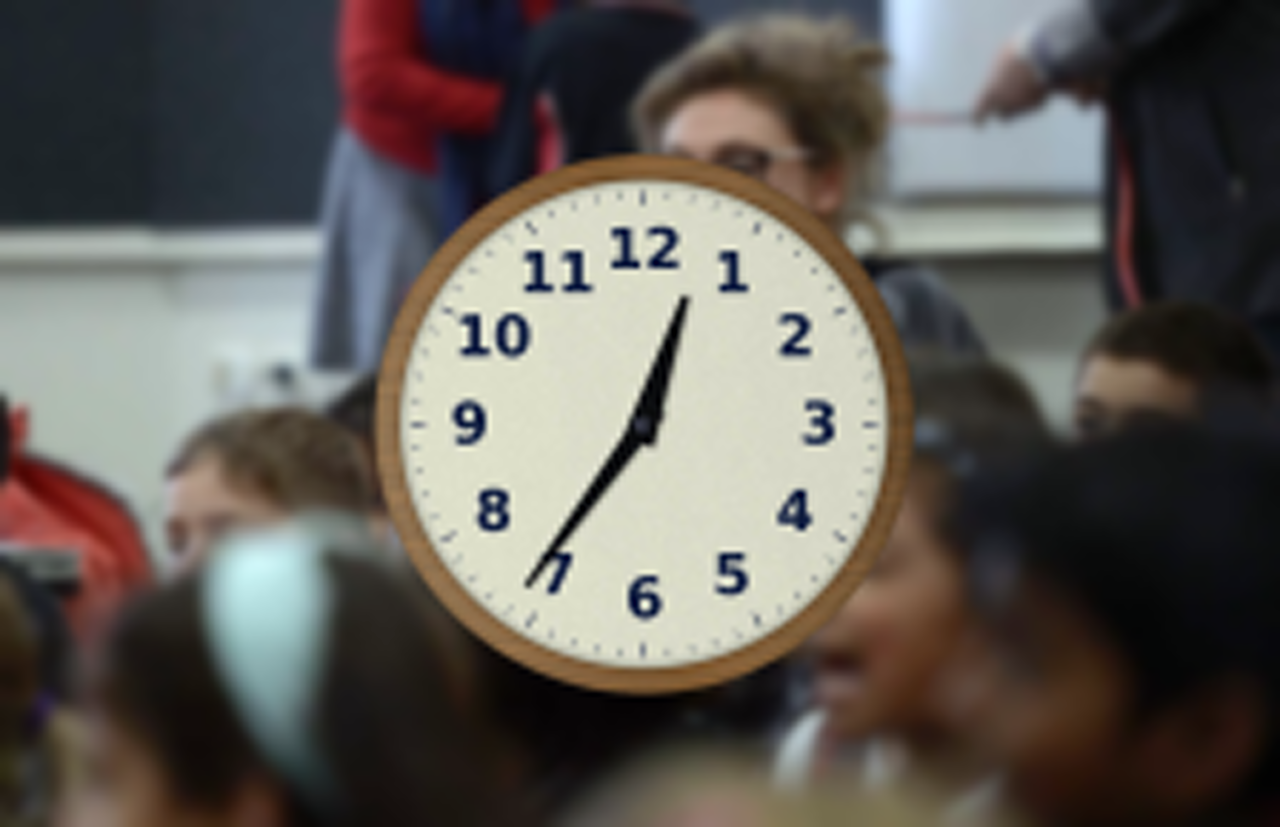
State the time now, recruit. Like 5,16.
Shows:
12,36
